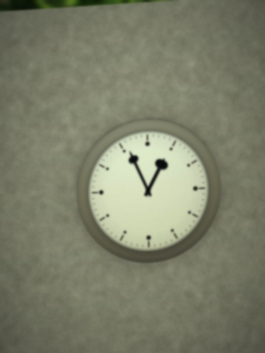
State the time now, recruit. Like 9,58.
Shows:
12,56
